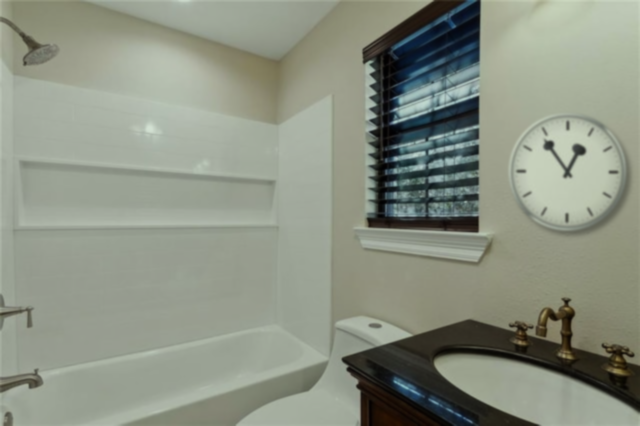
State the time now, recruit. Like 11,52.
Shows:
12,54
